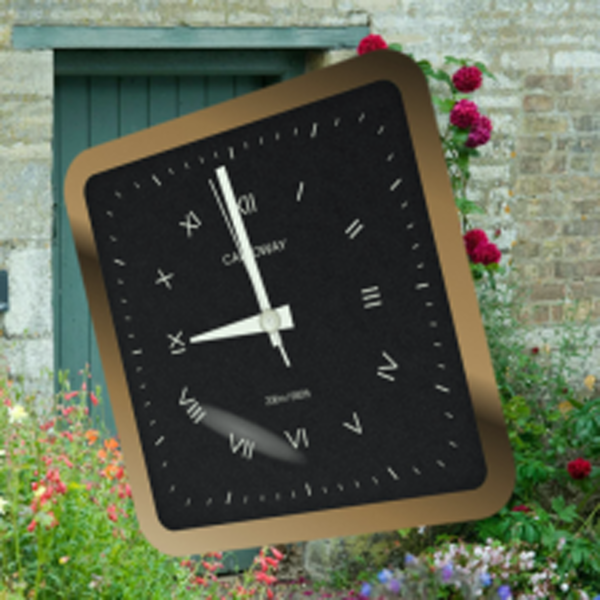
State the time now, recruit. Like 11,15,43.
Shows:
8,58,58
